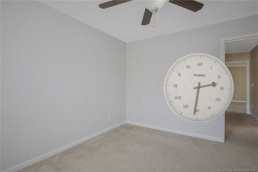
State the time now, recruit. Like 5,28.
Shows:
2,31
